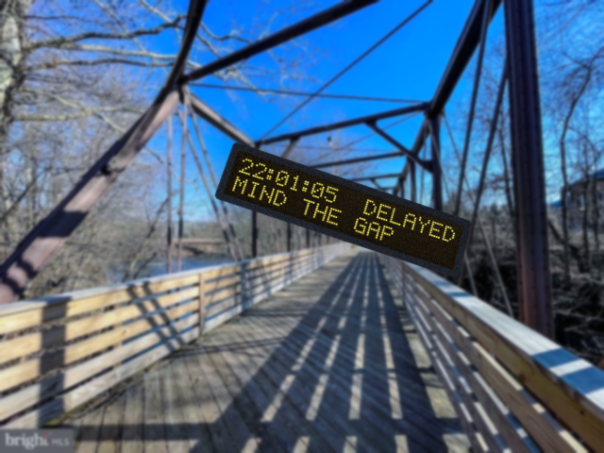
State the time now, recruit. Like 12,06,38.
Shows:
22,01,05
